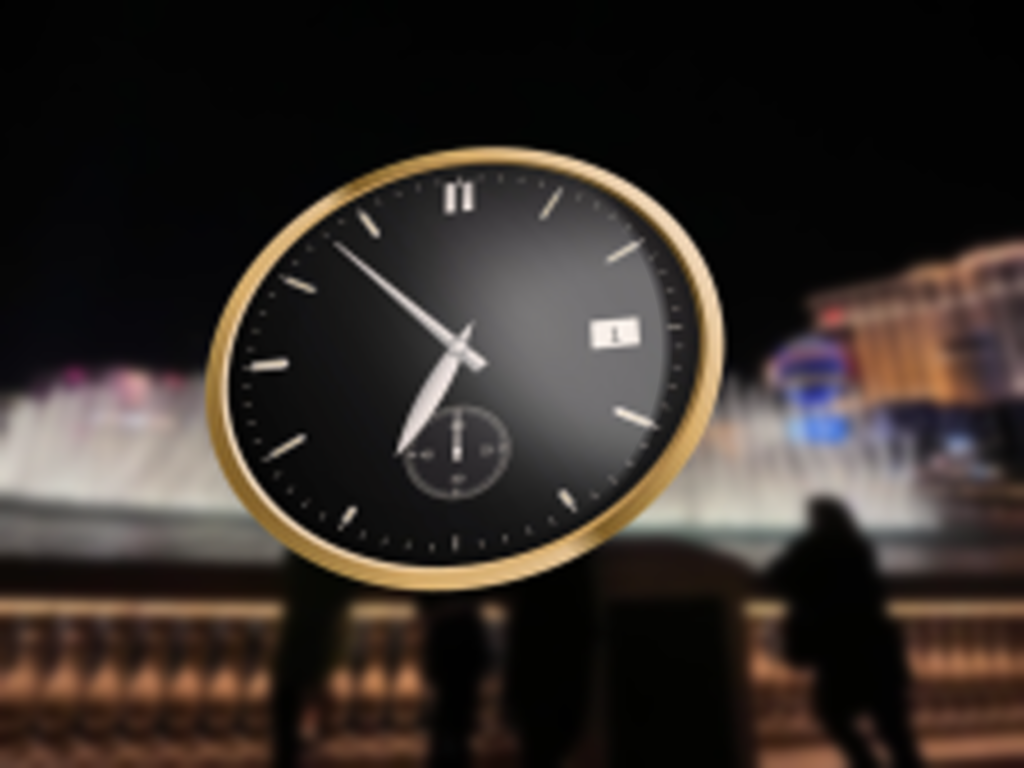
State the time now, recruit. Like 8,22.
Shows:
6,53
